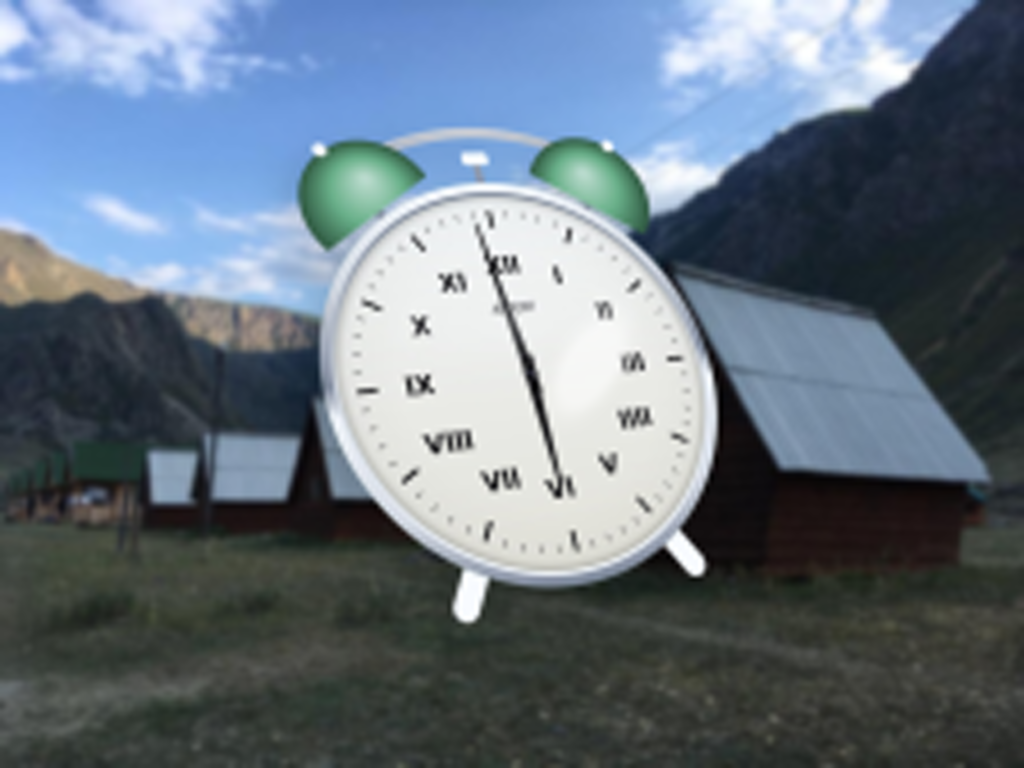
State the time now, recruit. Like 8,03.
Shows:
5,59
